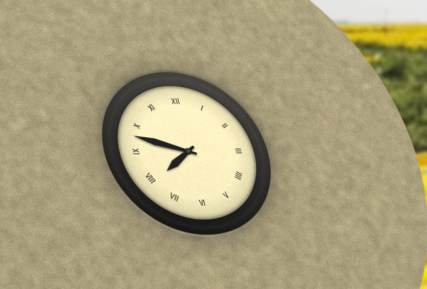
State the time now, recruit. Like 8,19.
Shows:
7,48
